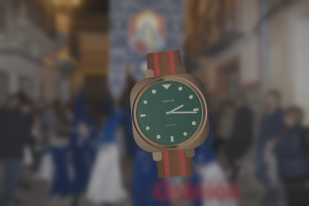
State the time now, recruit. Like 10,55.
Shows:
2,16
